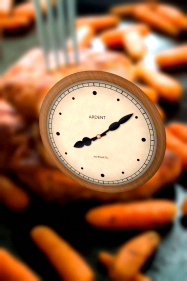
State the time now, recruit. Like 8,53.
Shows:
8,09
